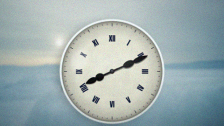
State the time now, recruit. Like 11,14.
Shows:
8,11
